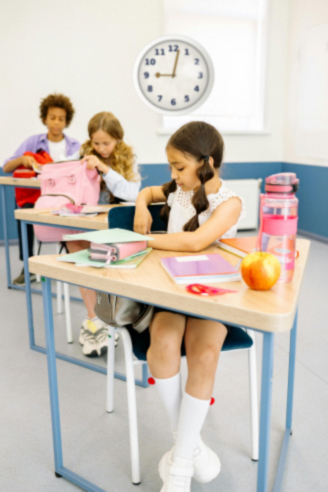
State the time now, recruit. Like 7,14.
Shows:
9,02
